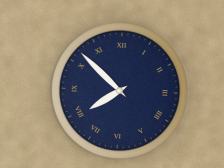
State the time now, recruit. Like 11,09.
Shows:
7,52
